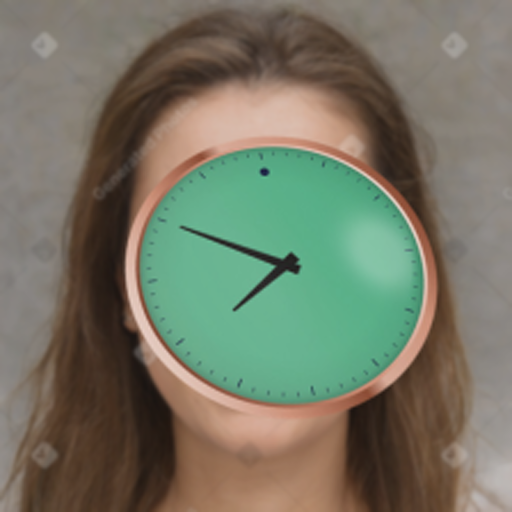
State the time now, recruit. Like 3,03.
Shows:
7,50
